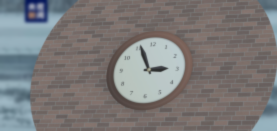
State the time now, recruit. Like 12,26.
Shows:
2,56
